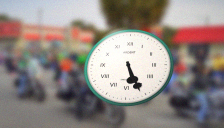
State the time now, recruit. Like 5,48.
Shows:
5,26
